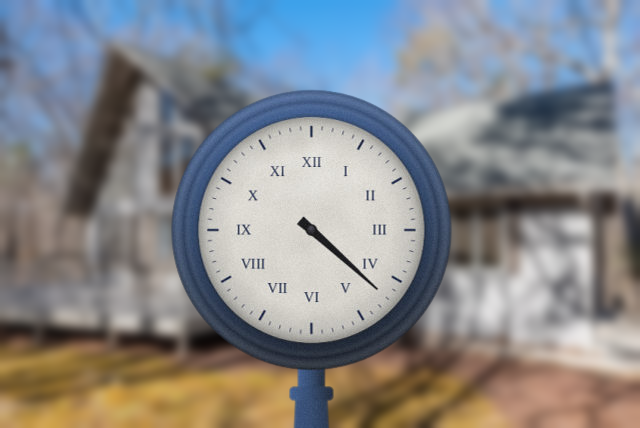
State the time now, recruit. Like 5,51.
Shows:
4,22
